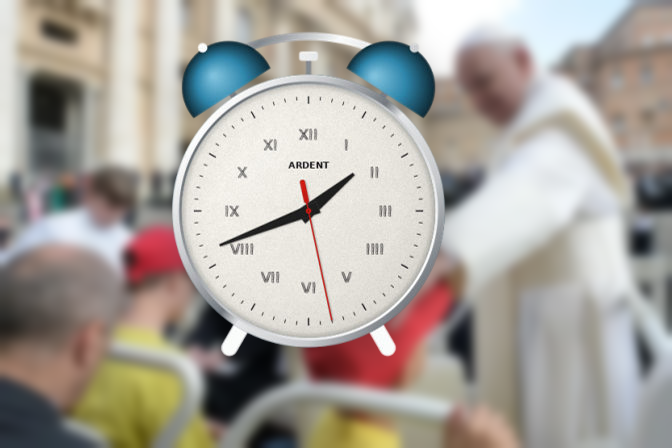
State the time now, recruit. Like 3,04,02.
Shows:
1,41,28
